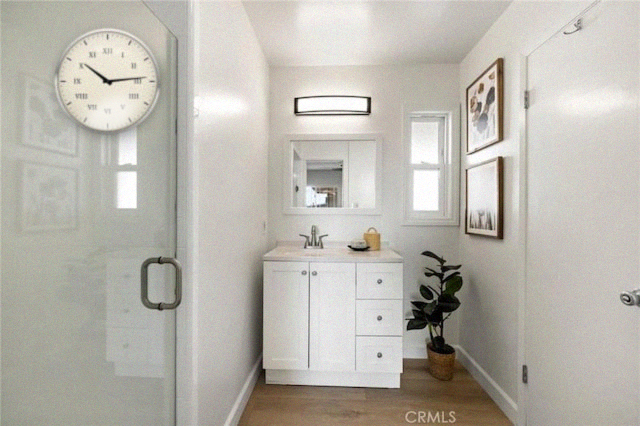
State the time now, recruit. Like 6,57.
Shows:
10,14
